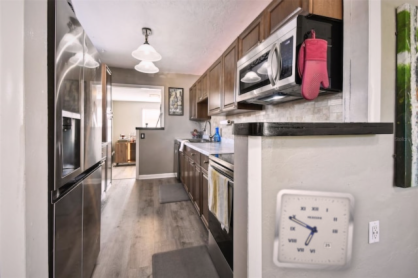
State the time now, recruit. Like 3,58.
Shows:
6,49
